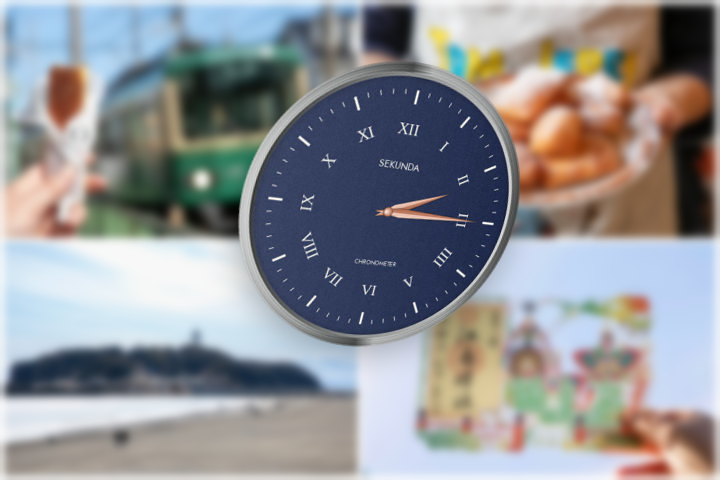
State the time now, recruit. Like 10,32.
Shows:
2,15
